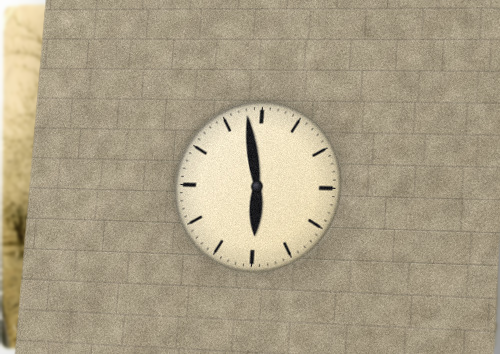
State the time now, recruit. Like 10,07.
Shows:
5,58
